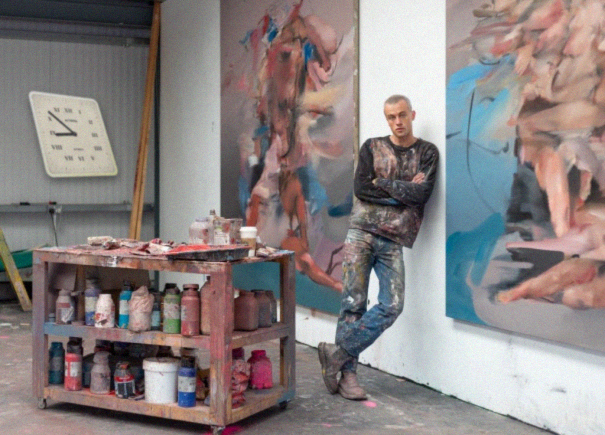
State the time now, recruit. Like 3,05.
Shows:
8,52
